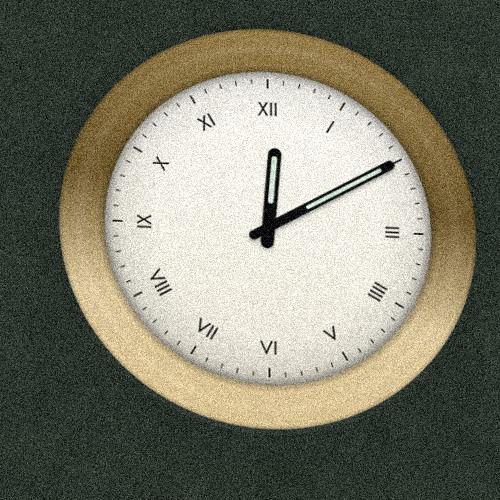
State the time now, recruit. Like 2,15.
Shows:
12,10
